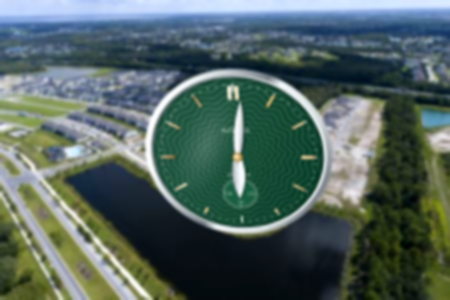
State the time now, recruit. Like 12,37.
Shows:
6,01
